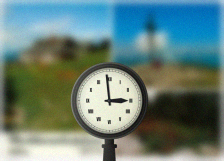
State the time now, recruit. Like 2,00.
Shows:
2,59
